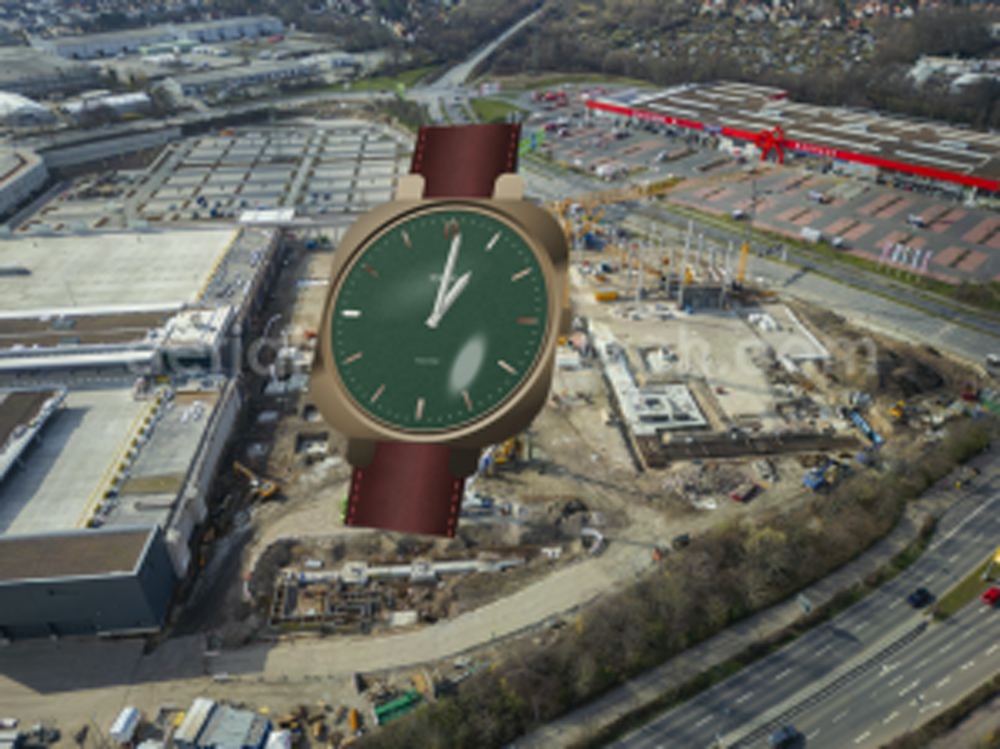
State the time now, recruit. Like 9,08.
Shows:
1,01
